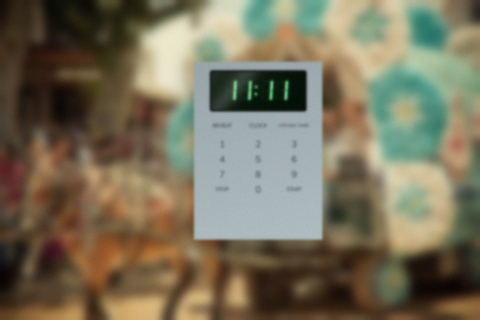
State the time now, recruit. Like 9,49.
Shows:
11,11
